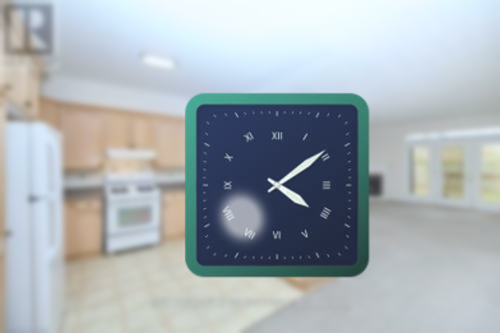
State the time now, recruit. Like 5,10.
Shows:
4,09
